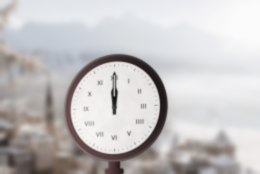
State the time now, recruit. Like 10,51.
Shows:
12,00
